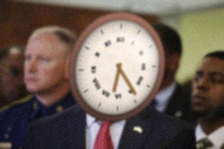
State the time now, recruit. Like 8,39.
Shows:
6,24
